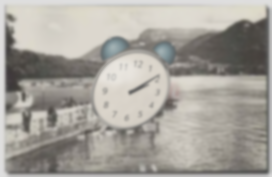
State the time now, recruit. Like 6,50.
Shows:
2,09
